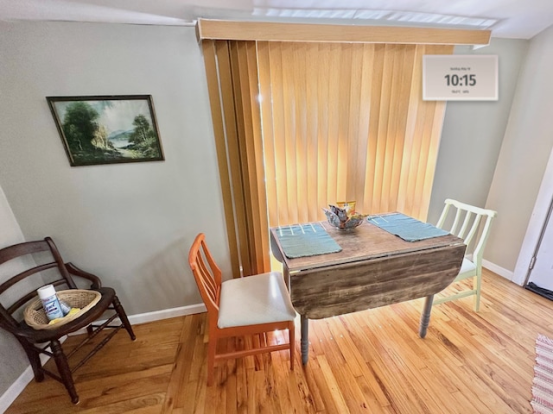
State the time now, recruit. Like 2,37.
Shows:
10,15
